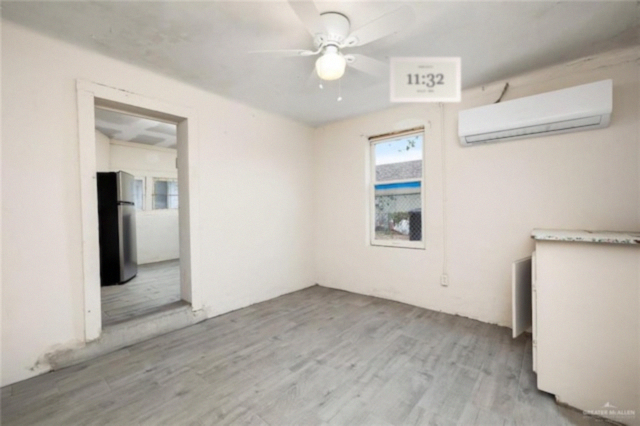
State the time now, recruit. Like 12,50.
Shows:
11,32
